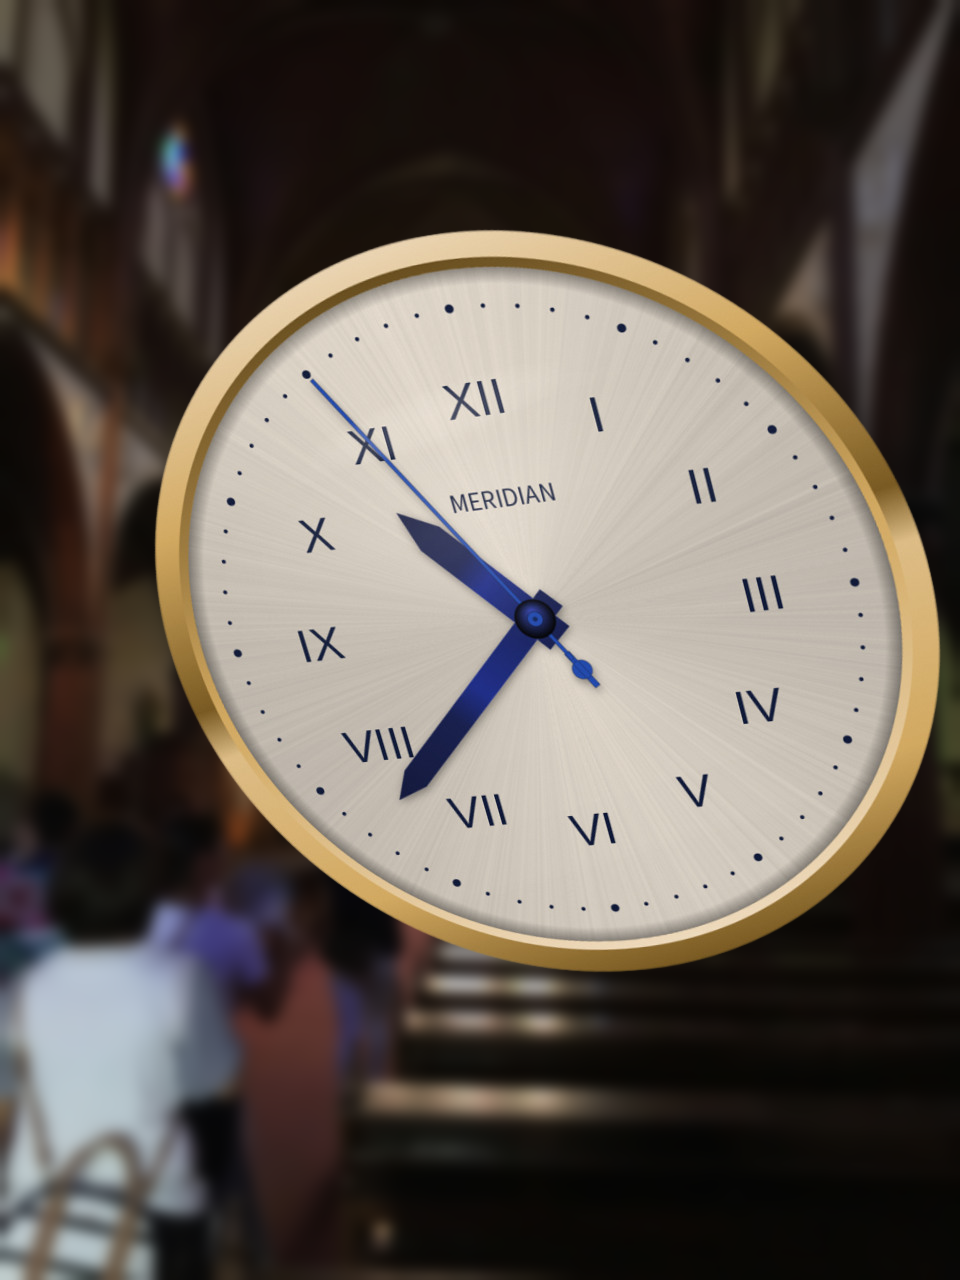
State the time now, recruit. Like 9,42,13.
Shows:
10,37,55
